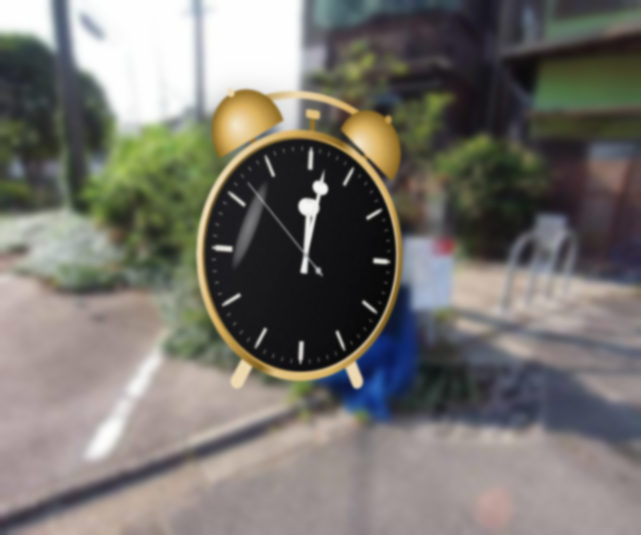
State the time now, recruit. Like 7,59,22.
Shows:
12,01,52
